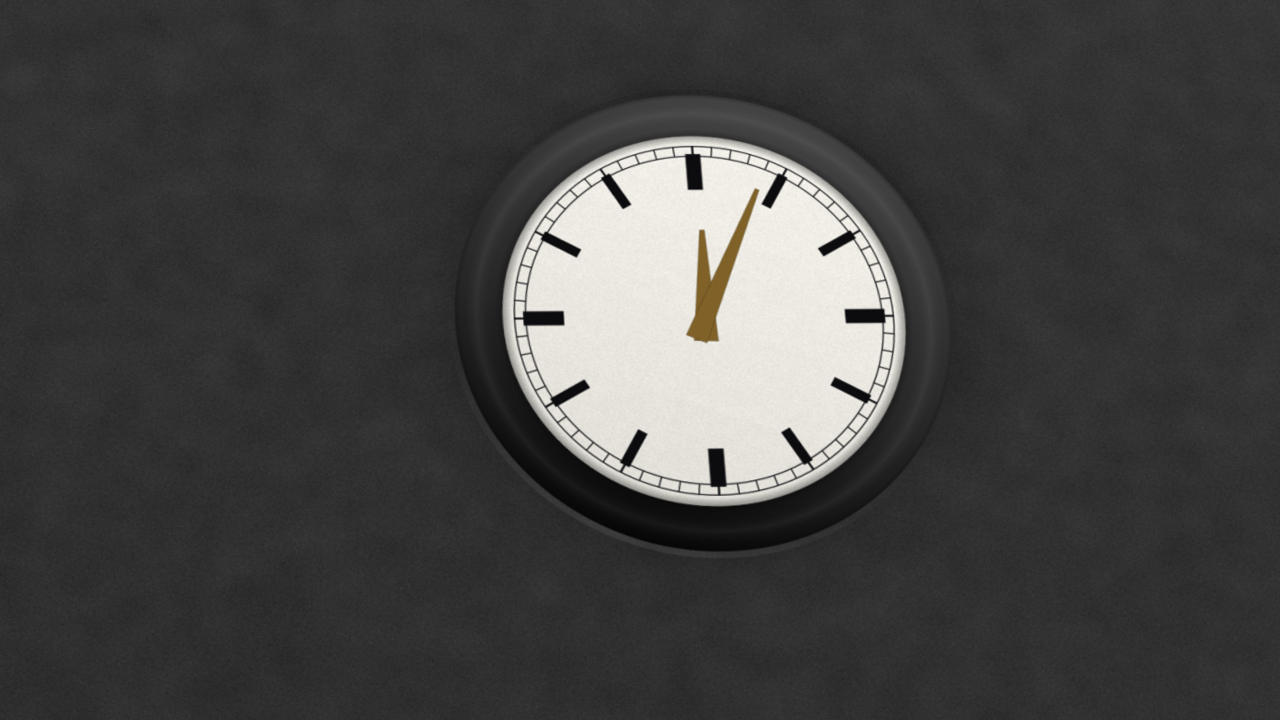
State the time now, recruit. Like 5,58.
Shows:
12,04
